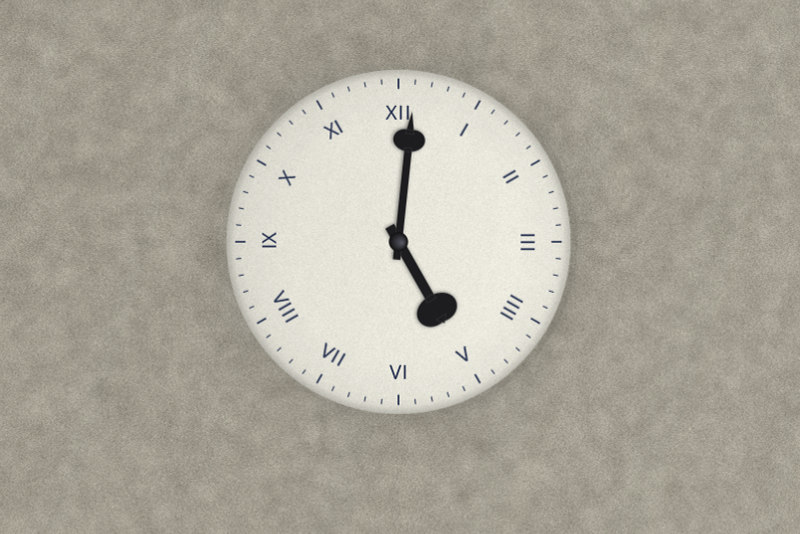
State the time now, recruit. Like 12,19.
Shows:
5,01
